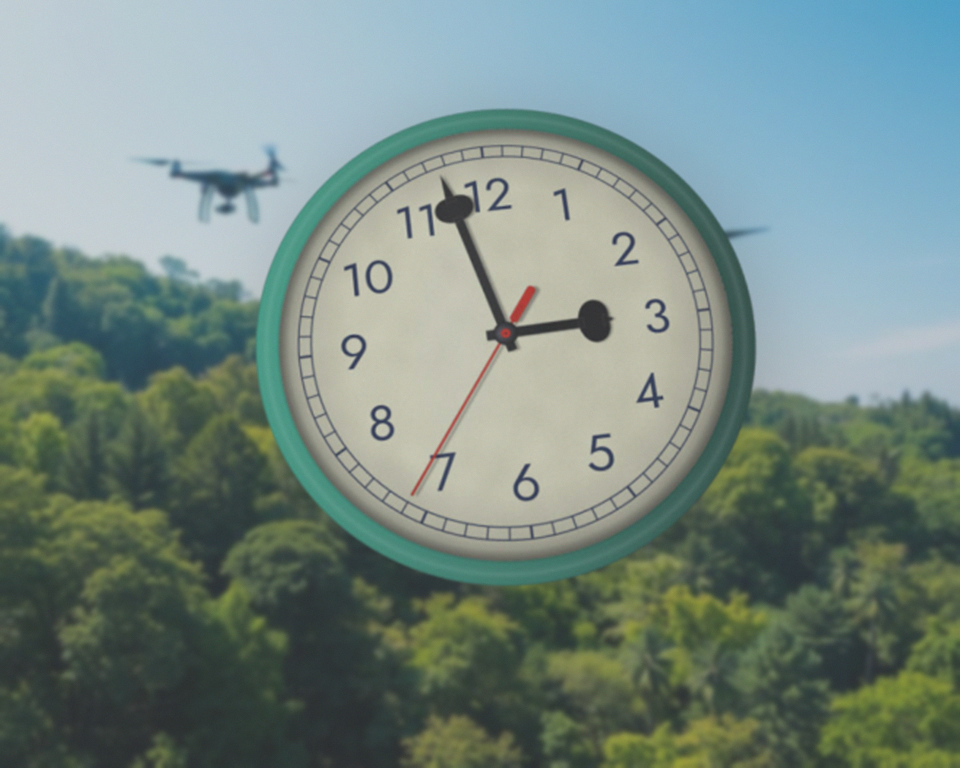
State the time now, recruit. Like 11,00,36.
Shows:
2,57,36
